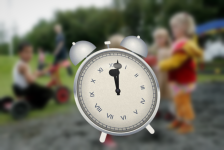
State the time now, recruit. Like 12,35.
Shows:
12,02
